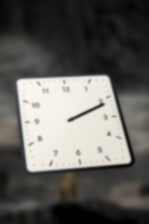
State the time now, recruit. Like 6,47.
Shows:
2,11
